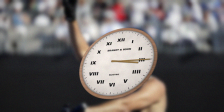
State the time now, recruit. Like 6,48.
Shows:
3,15
